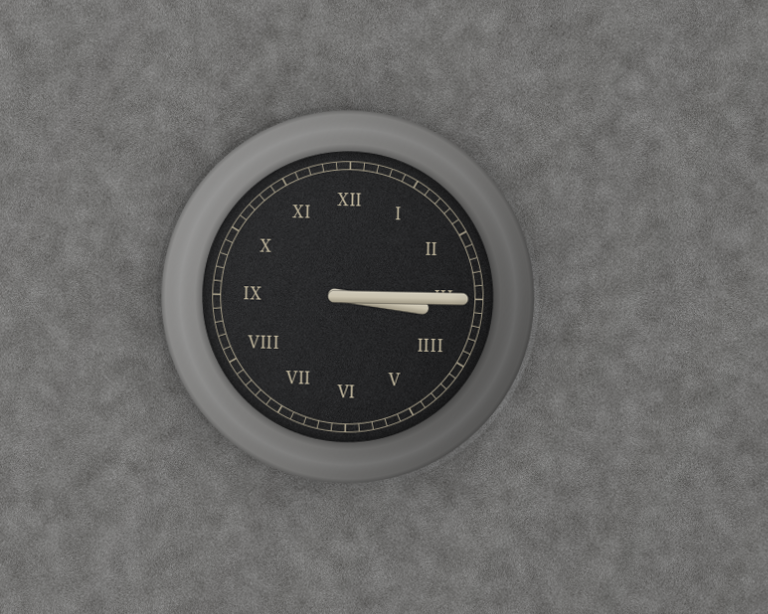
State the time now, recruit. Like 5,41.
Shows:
3,15
